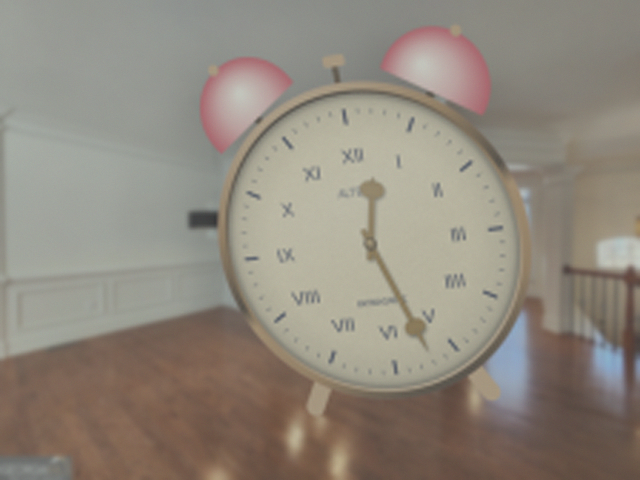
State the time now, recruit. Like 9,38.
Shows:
12,27
